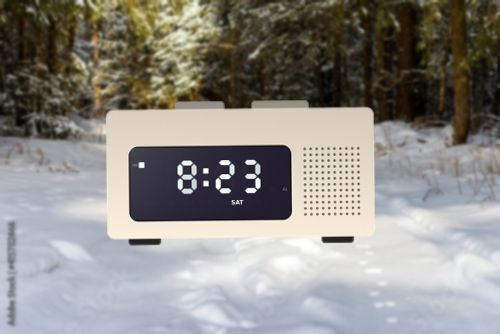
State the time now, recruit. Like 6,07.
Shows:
8,23
